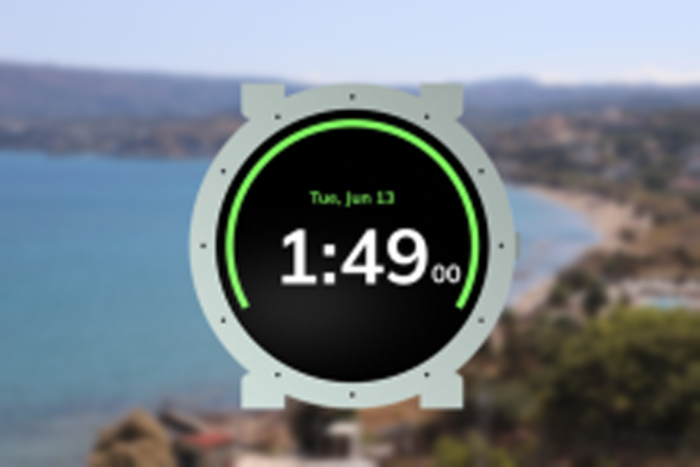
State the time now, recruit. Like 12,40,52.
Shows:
1,49,00
